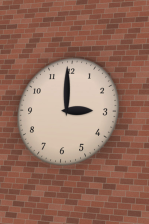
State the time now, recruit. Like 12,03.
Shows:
2,59
